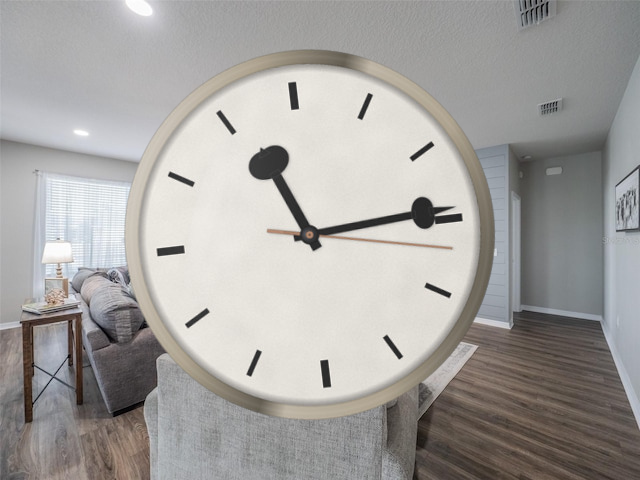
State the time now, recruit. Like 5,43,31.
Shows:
11,14,17
